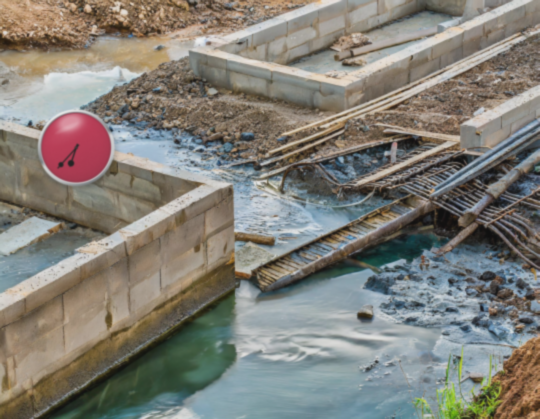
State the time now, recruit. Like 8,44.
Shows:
6,37
